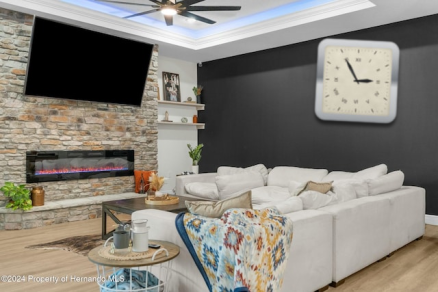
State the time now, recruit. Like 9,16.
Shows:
2,55
